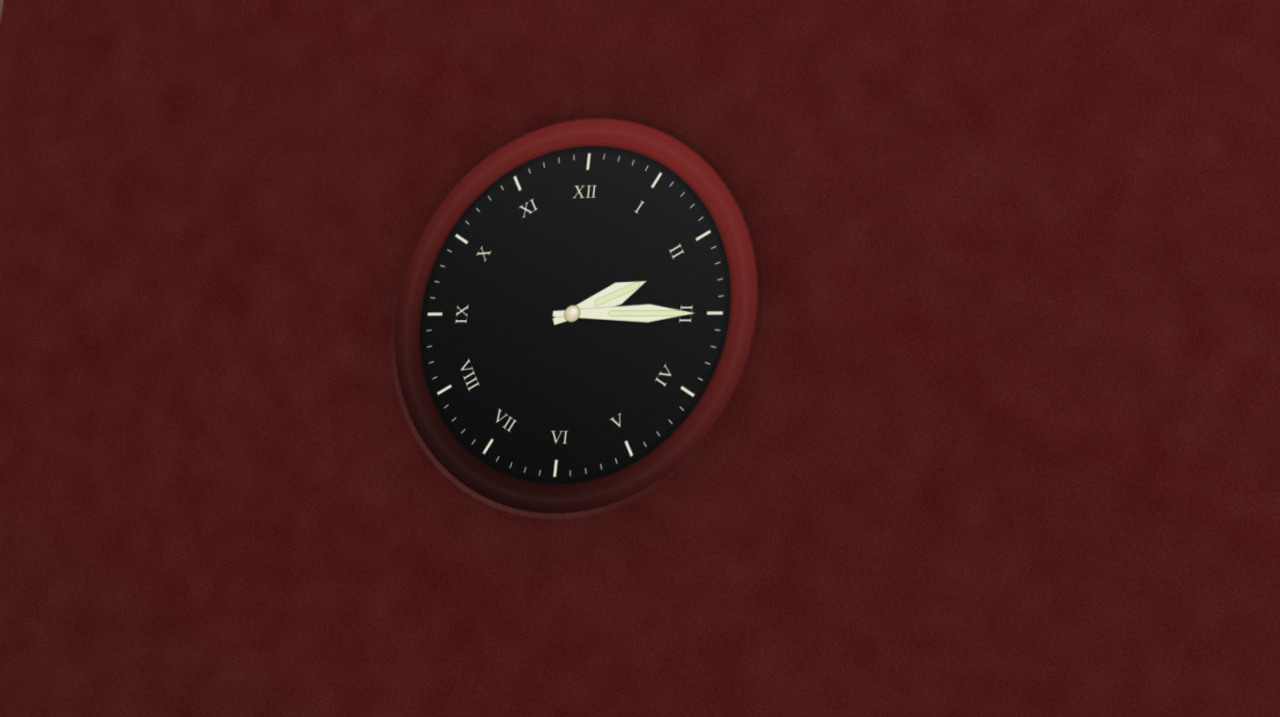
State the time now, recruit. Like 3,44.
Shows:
2,15
